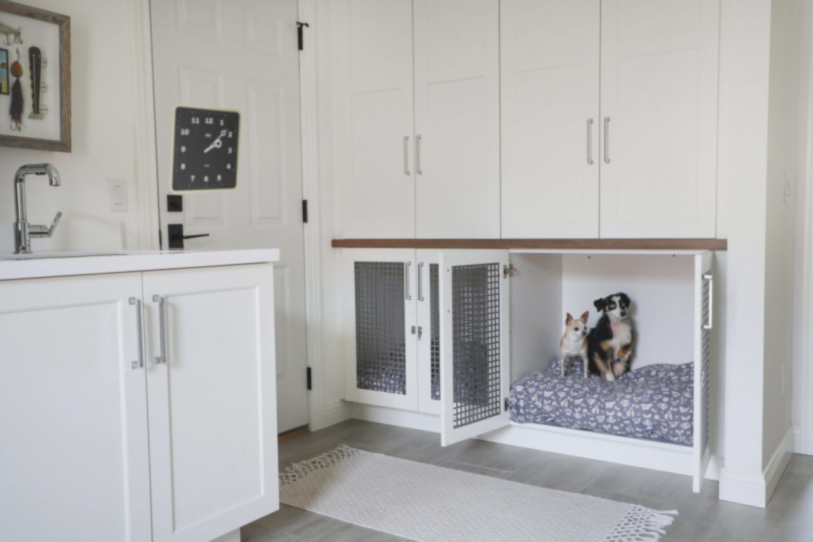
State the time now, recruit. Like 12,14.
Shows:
2,08
